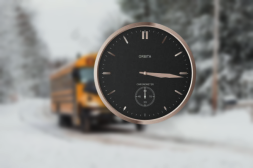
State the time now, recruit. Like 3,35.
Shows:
3,16
